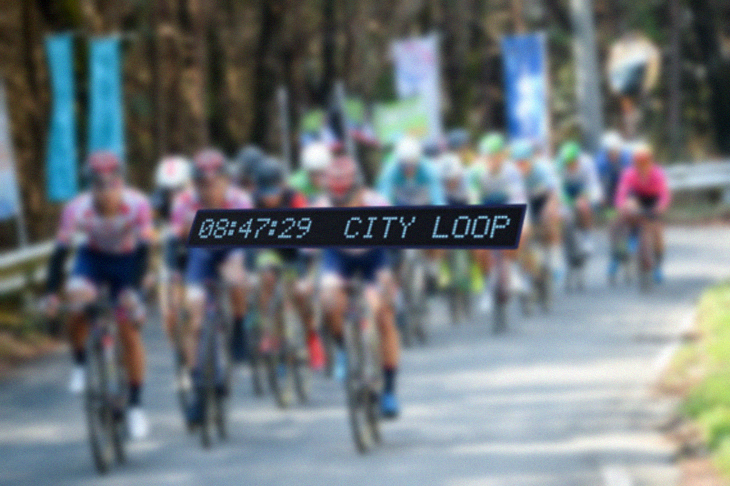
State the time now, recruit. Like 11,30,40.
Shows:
8,47,29
